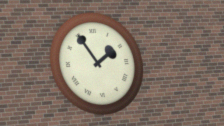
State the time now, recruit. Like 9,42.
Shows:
1,55
